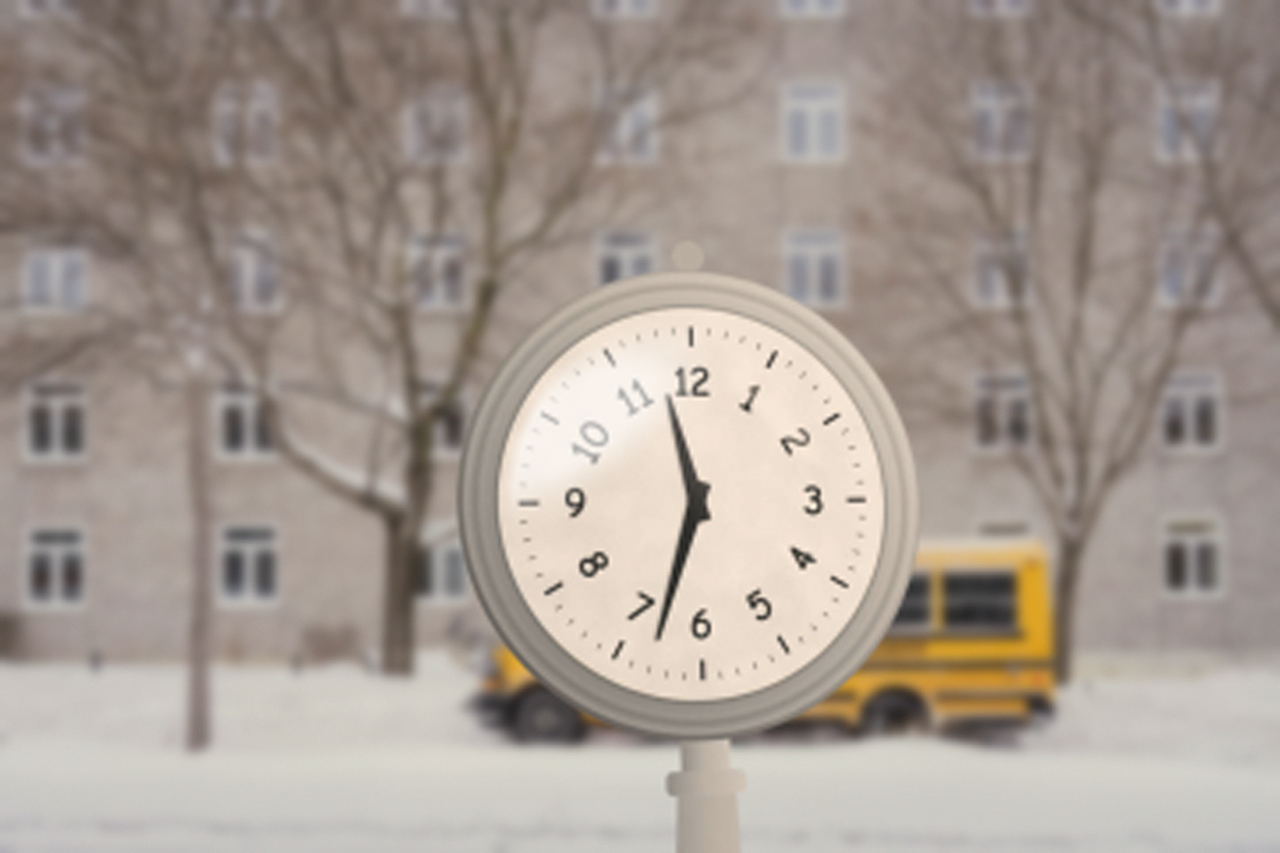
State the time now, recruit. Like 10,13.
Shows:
11,33
